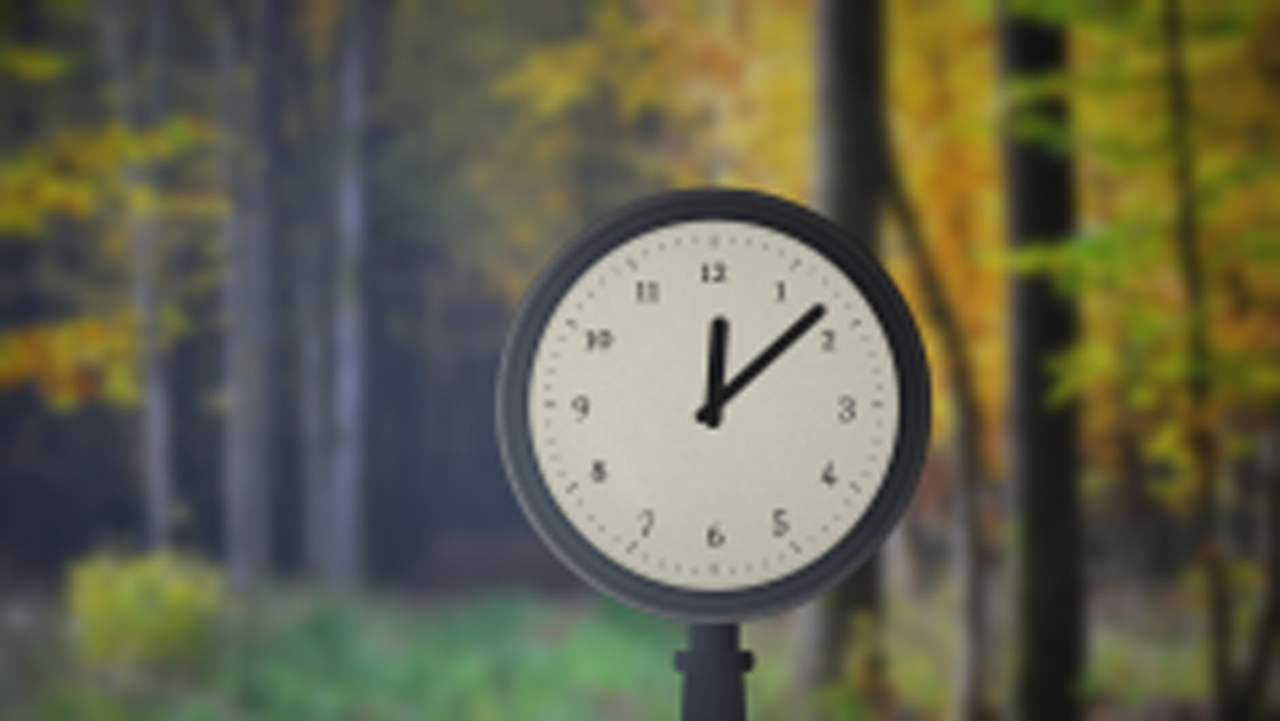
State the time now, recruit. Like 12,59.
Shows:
12,08
